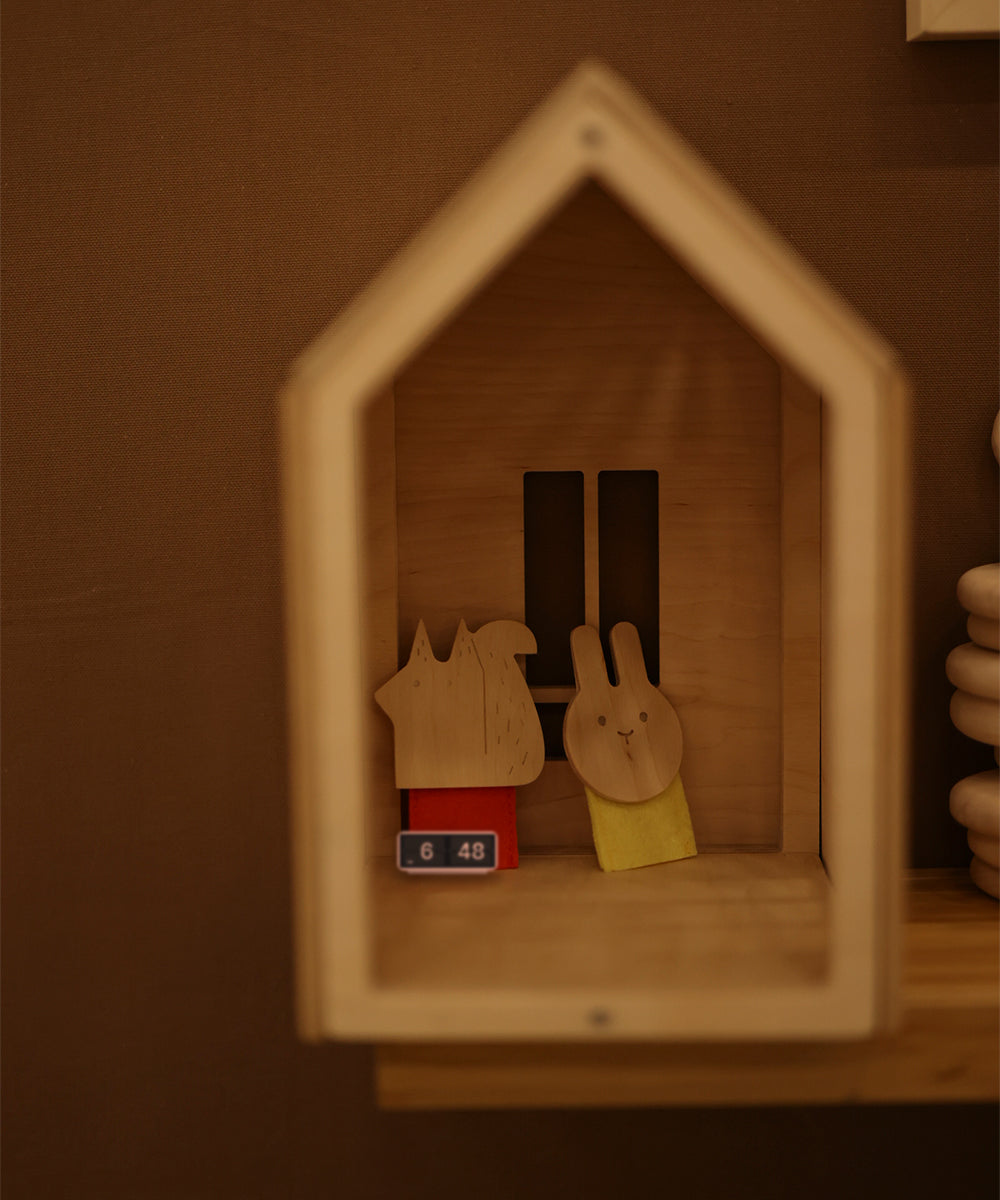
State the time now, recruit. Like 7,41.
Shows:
6,48
